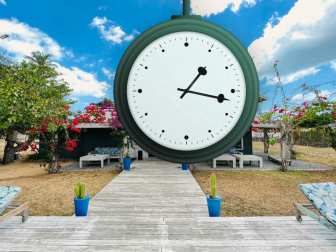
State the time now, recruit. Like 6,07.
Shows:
1,17
